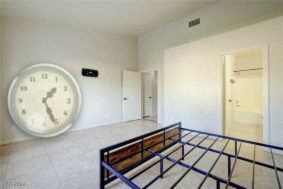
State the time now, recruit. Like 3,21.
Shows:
1,26
